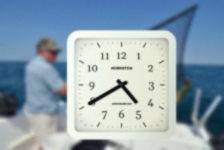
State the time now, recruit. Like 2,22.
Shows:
4,40
